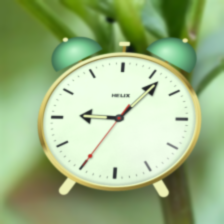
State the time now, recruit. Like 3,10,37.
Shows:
9,06,35
